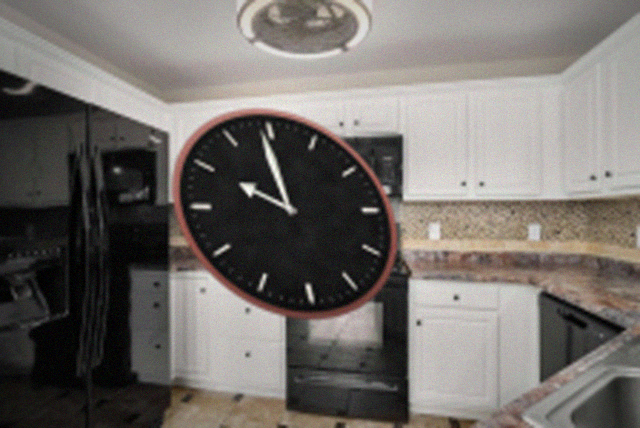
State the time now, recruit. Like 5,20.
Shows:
9,59
